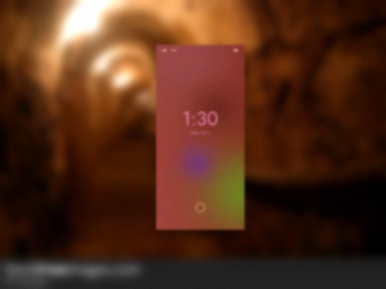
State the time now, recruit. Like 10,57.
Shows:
1,30
